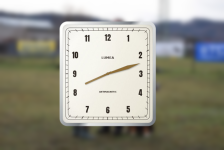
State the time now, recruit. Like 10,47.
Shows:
8,12
